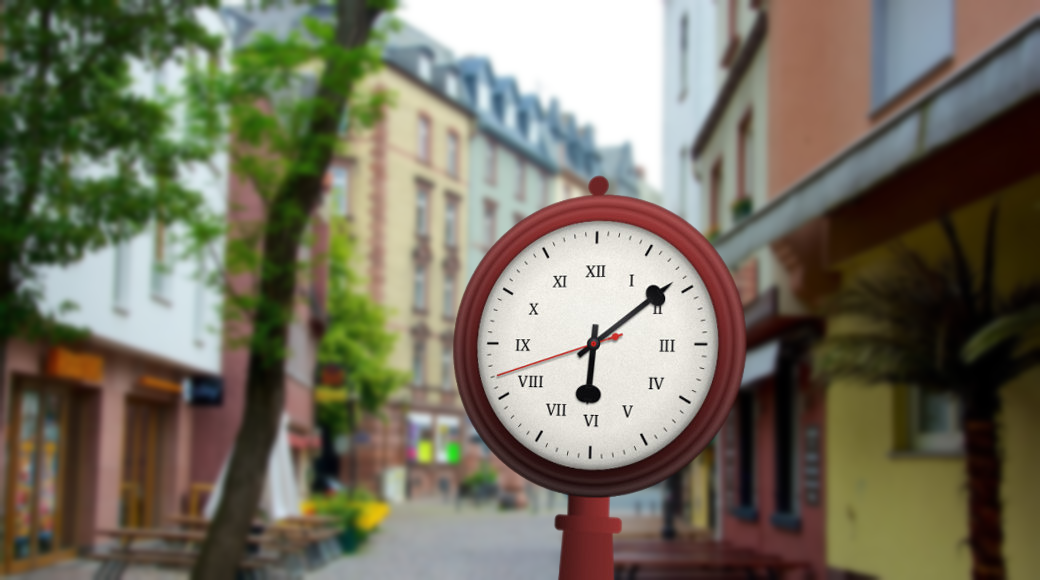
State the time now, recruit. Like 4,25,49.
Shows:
6,08,42
